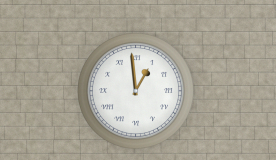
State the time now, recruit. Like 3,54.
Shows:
12,59
